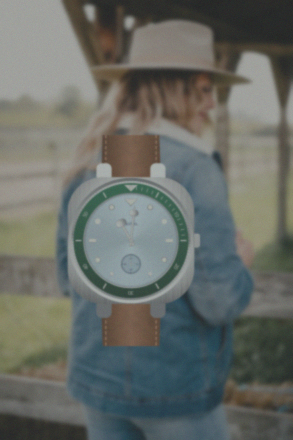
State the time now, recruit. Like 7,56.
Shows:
11,01
